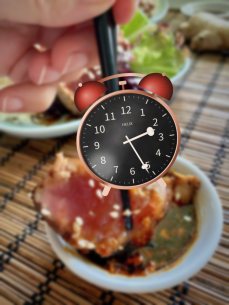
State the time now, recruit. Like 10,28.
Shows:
2,26
